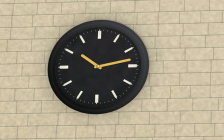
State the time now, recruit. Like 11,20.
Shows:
10,13
